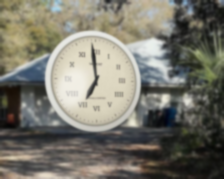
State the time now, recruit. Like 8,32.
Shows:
6,59
